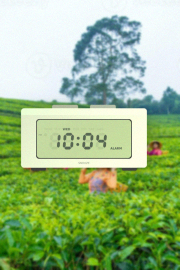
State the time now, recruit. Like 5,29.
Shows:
10,04
